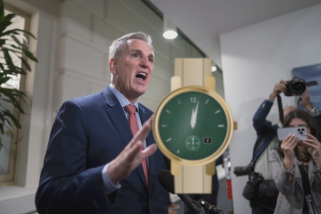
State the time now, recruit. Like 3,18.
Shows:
12,02
